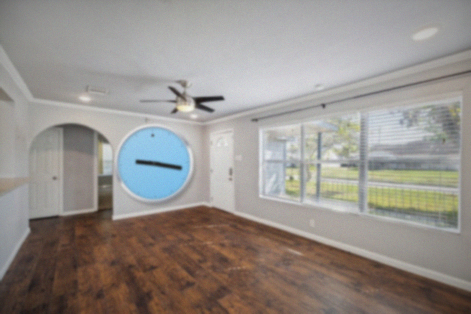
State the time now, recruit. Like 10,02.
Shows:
9,17
